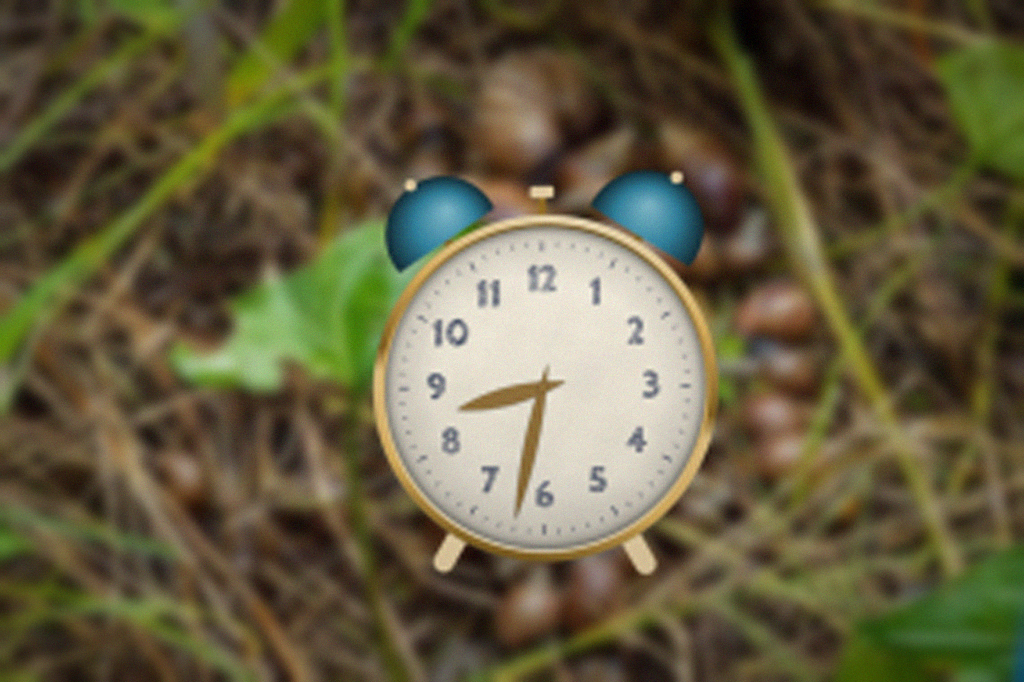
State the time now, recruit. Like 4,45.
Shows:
8,32
